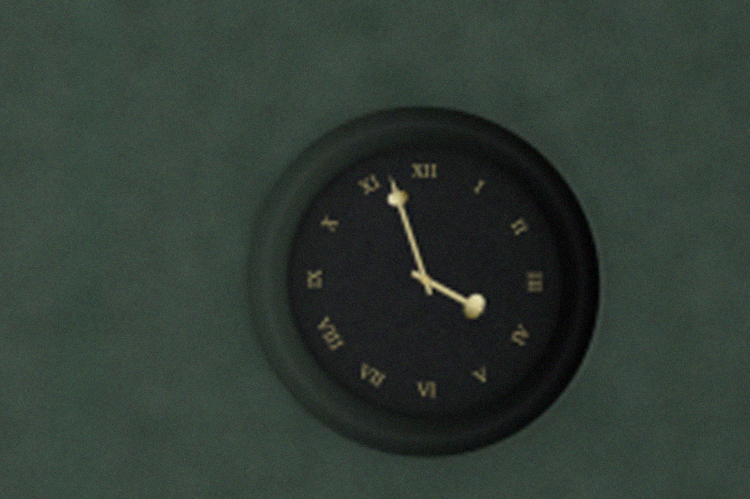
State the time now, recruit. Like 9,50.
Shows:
3,57
